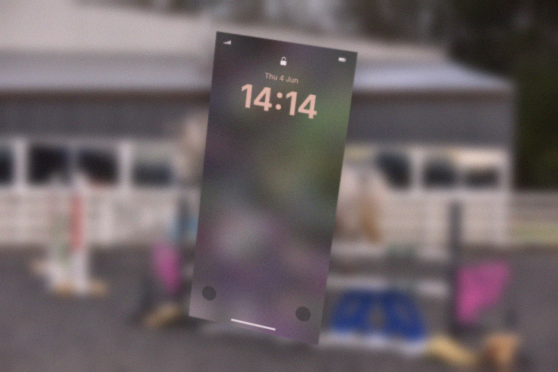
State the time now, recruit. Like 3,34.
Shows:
14,14
